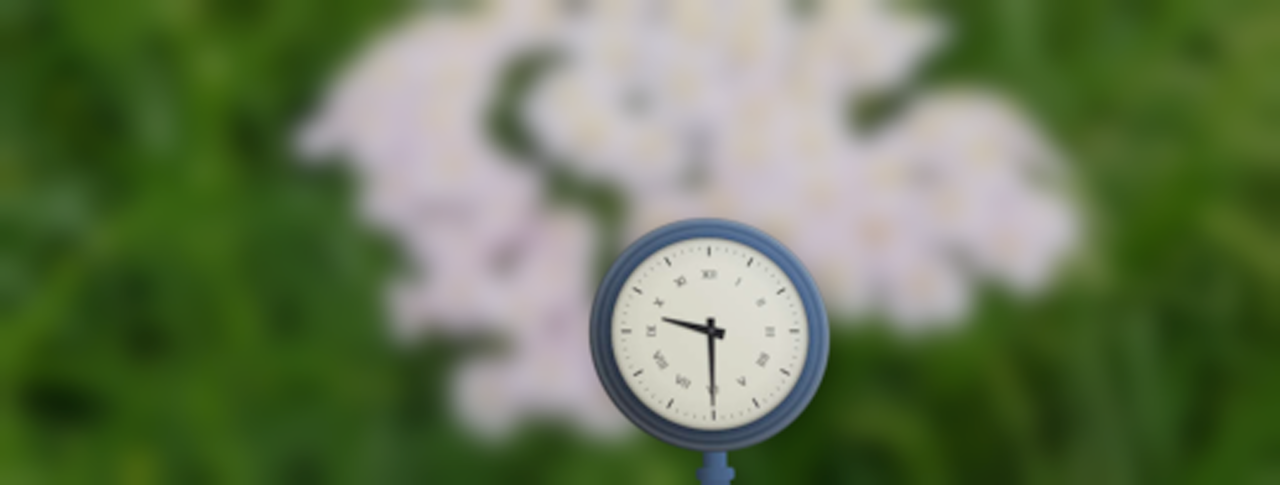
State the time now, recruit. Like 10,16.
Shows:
9,30
